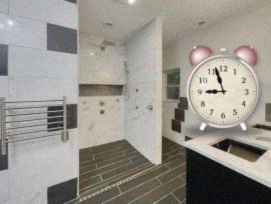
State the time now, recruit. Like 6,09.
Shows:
8,57
